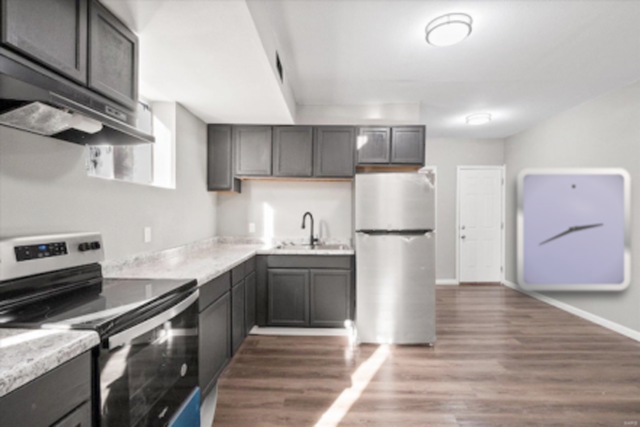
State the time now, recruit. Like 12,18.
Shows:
2,41
